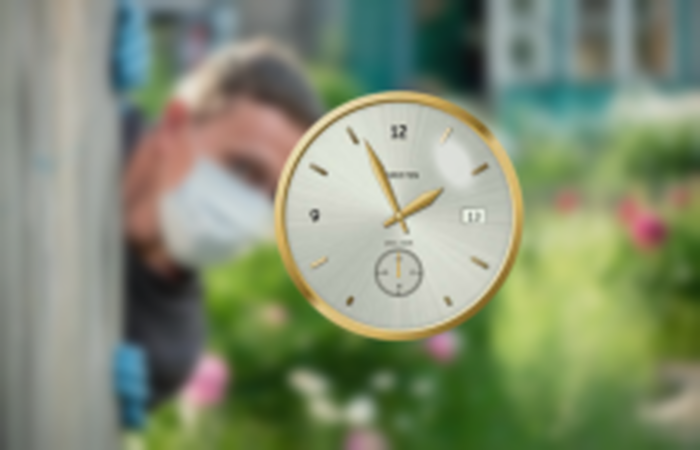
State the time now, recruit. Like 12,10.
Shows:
1,56
